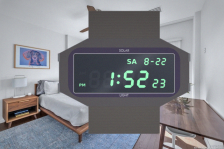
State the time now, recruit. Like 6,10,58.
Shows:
1,52,23
